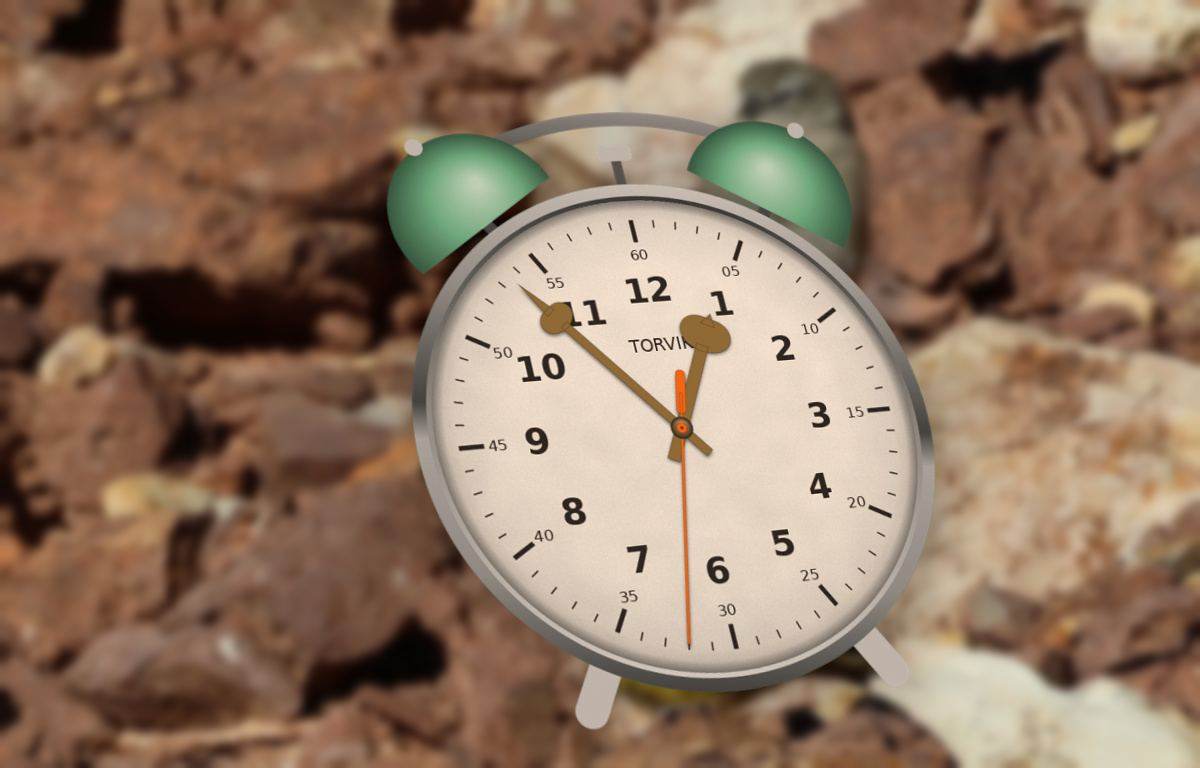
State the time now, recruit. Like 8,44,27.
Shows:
12,53,32
